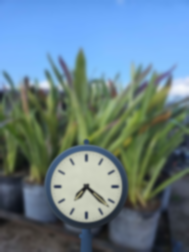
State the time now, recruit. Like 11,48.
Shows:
7,22
